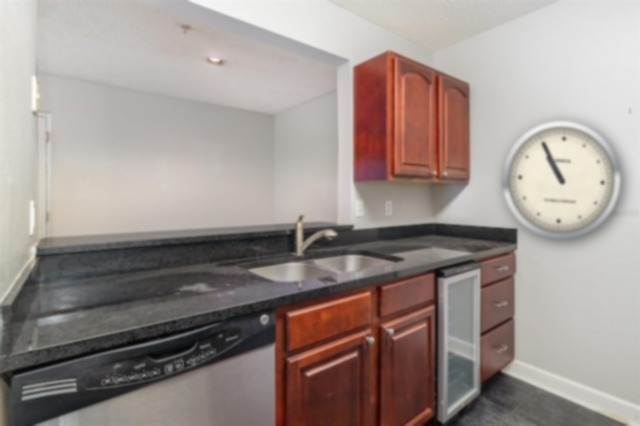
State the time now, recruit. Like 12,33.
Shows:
10,55
